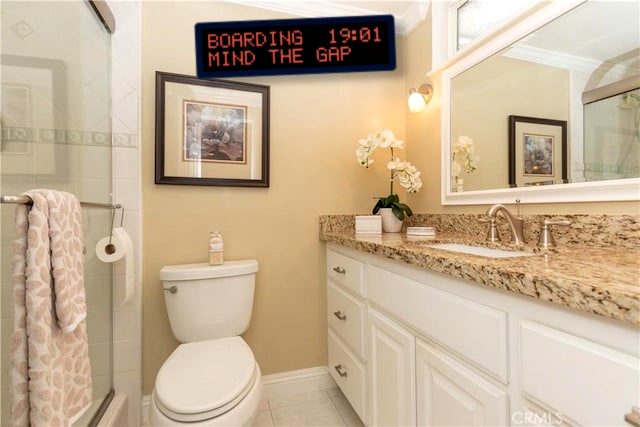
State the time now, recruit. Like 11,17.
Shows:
19,01
